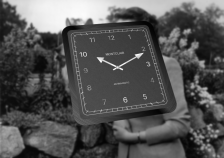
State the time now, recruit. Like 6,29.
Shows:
10,11
